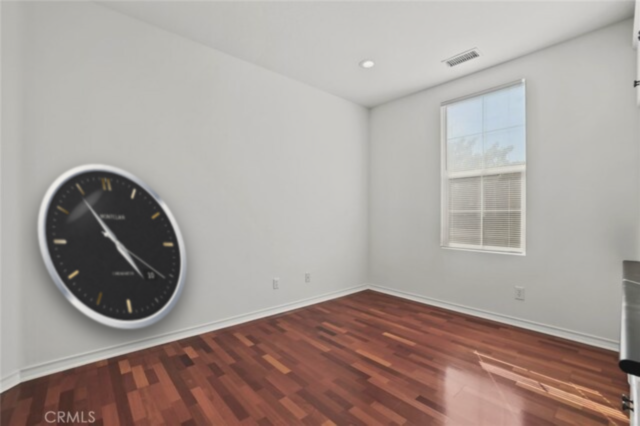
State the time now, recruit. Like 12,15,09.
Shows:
4,54,21
